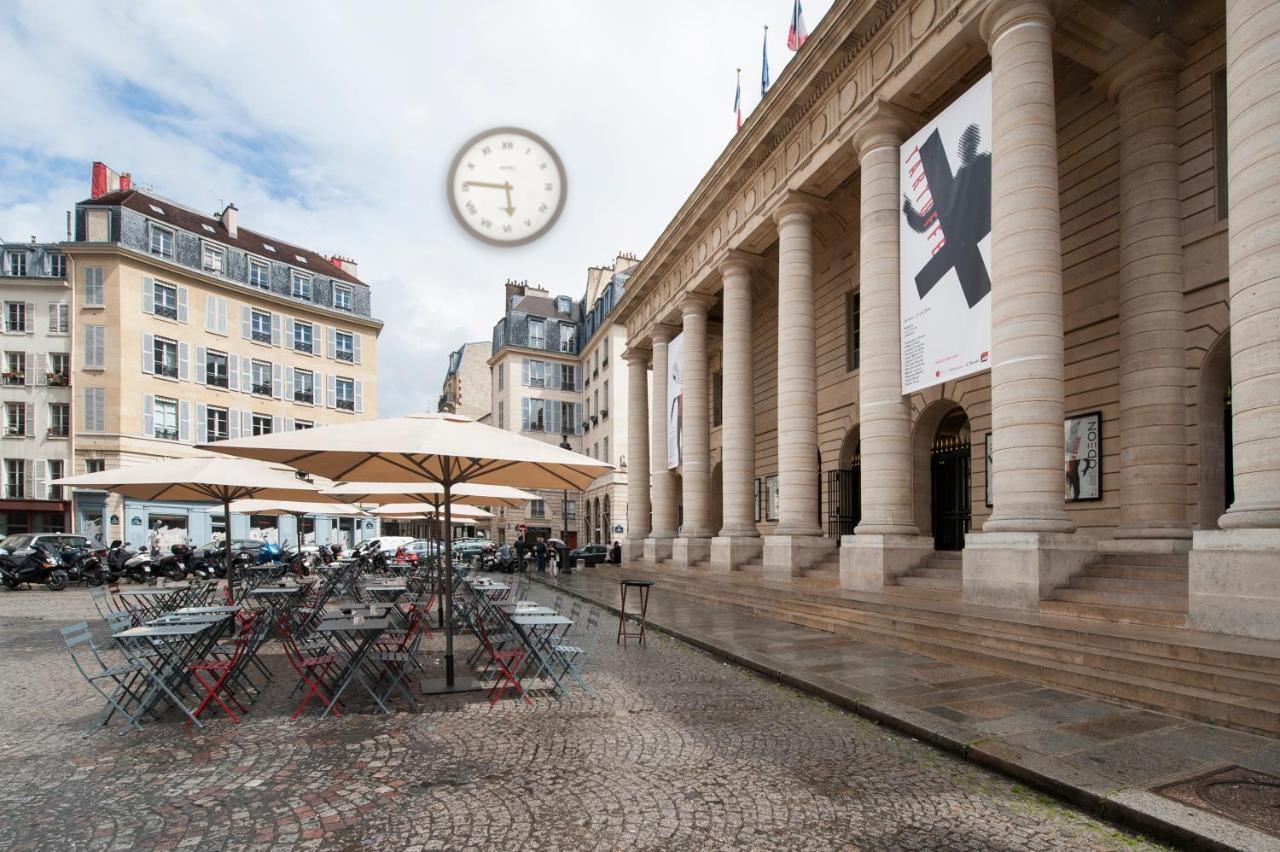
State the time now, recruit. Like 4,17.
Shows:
5,46
